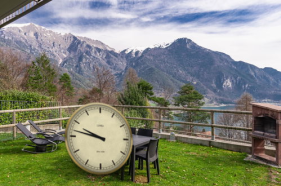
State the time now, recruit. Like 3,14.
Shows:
9,47
